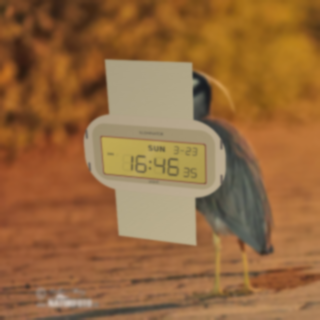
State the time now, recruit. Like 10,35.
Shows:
16,46
